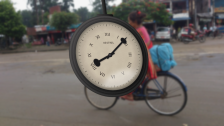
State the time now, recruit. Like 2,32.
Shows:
8,08
